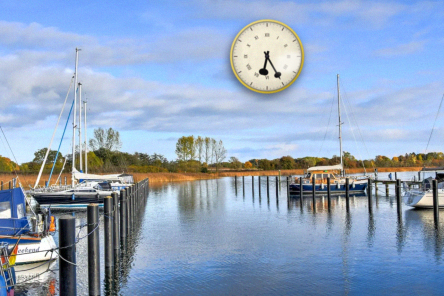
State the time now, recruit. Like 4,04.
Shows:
6,25
